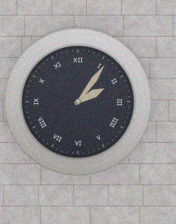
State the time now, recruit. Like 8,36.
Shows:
2,06
